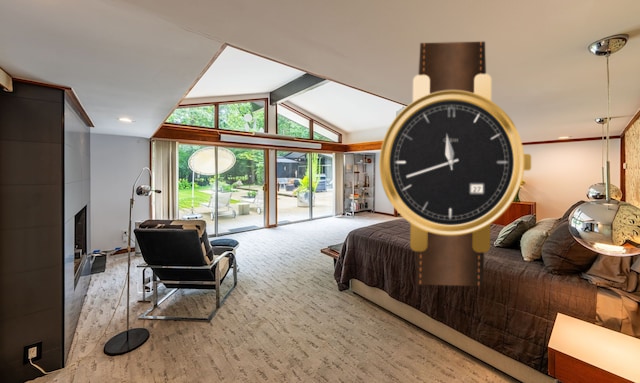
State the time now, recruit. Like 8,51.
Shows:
11,42
